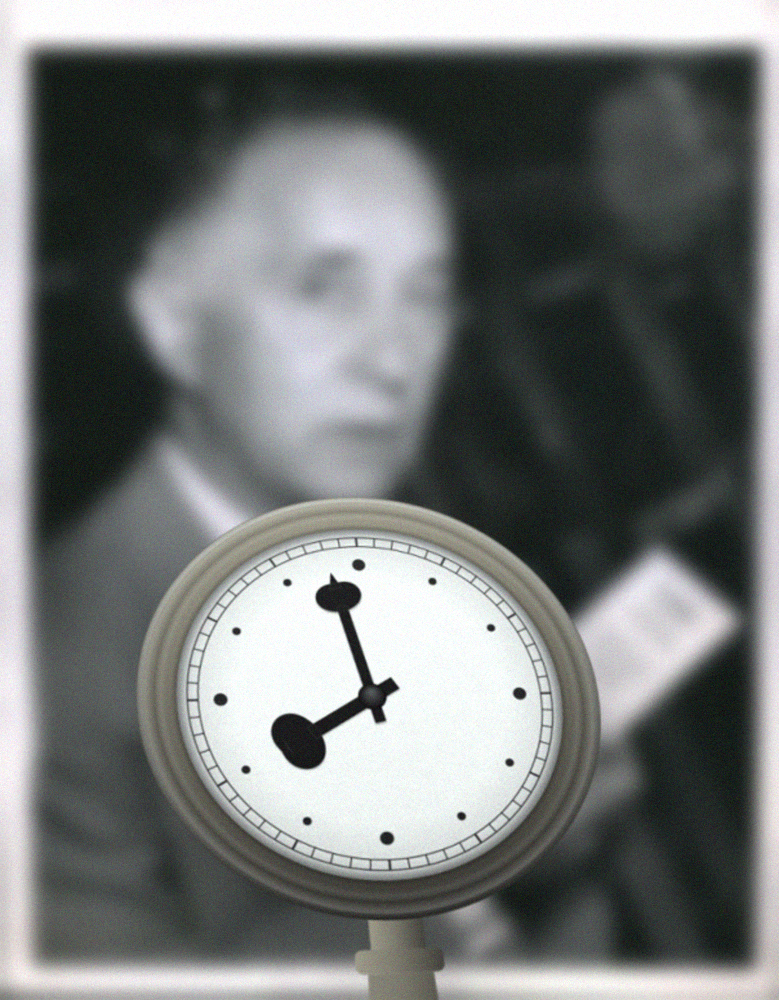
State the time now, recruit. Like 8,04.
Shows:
7,58
